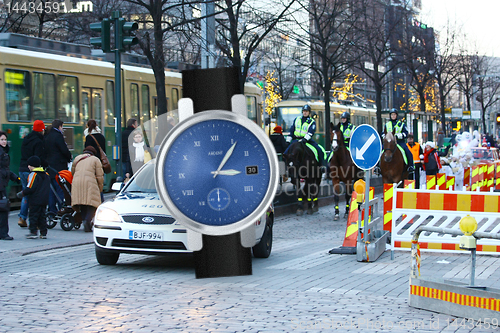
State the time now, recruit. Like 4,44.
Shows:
3,06
